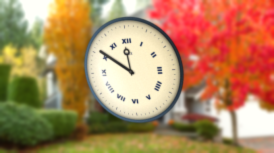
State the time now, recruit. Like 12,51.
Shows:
11,51
